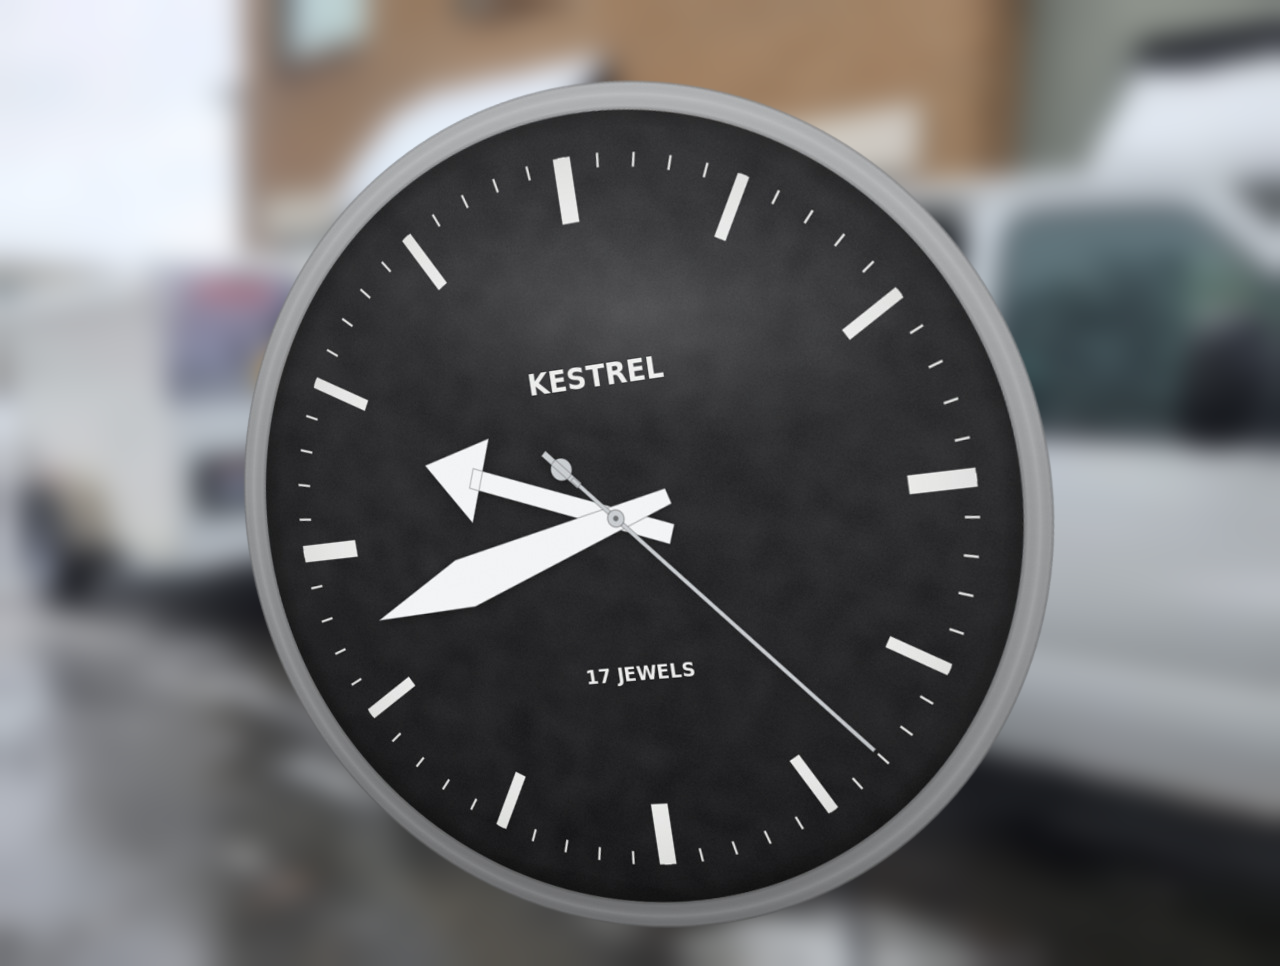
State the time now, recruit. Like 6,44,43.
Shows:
9,42,23
